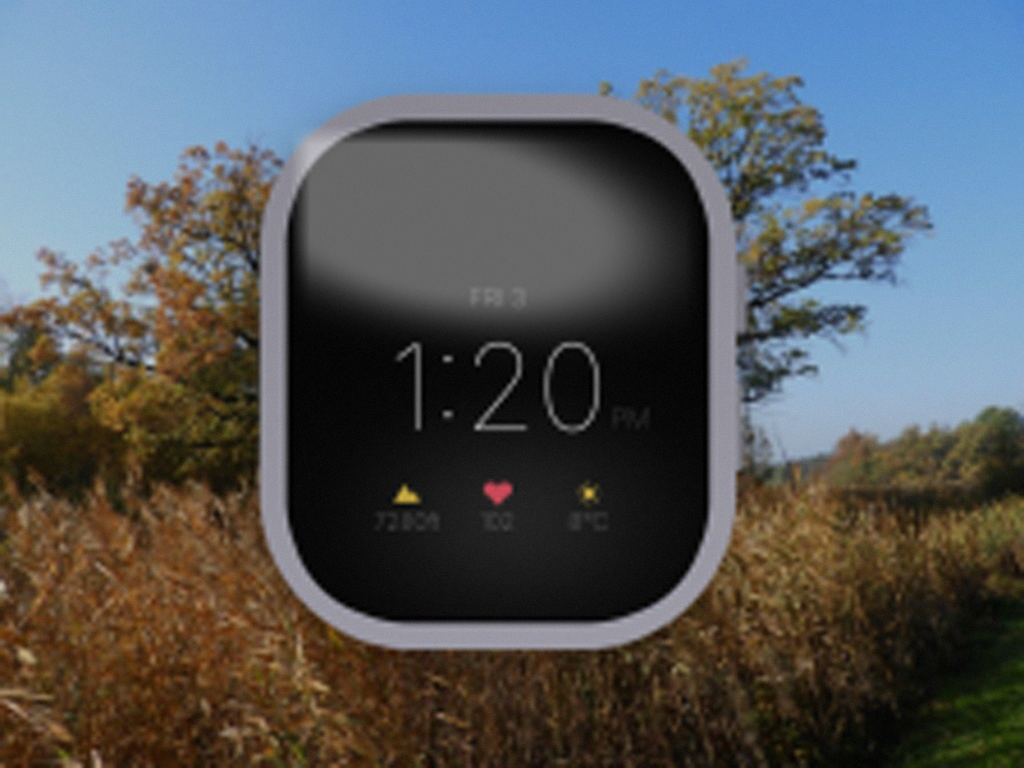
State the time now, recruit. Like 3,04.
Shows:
1,20
